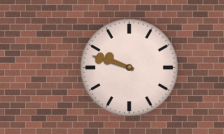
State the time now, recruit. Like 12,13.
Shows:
9,48
